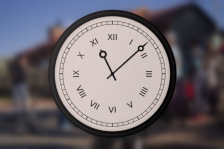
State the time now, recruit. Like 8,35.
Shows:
11,08
